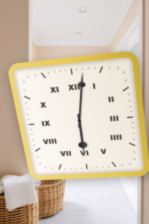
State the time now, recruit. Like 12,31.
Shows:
6,02
